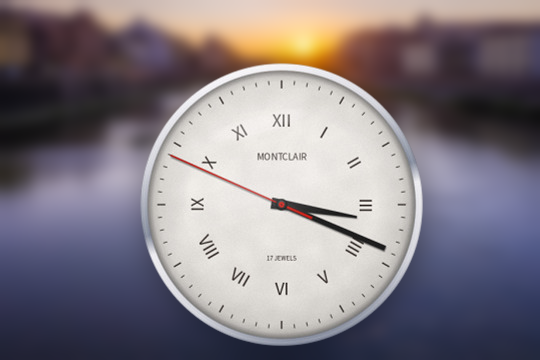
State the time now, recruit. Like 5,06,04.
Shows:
3,18,49
